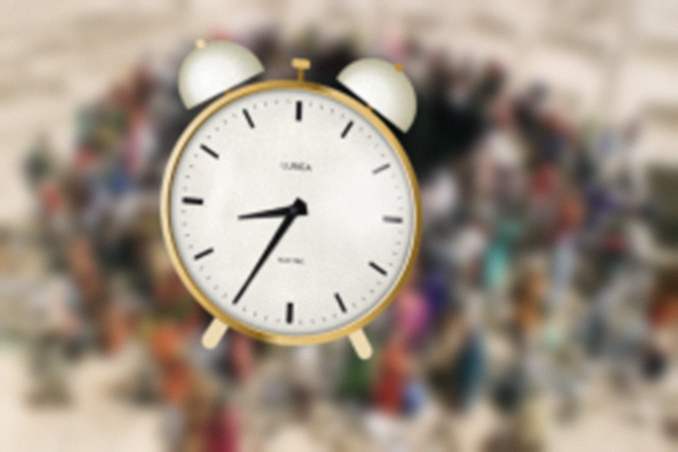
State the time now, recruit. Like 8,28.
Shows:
8,35
